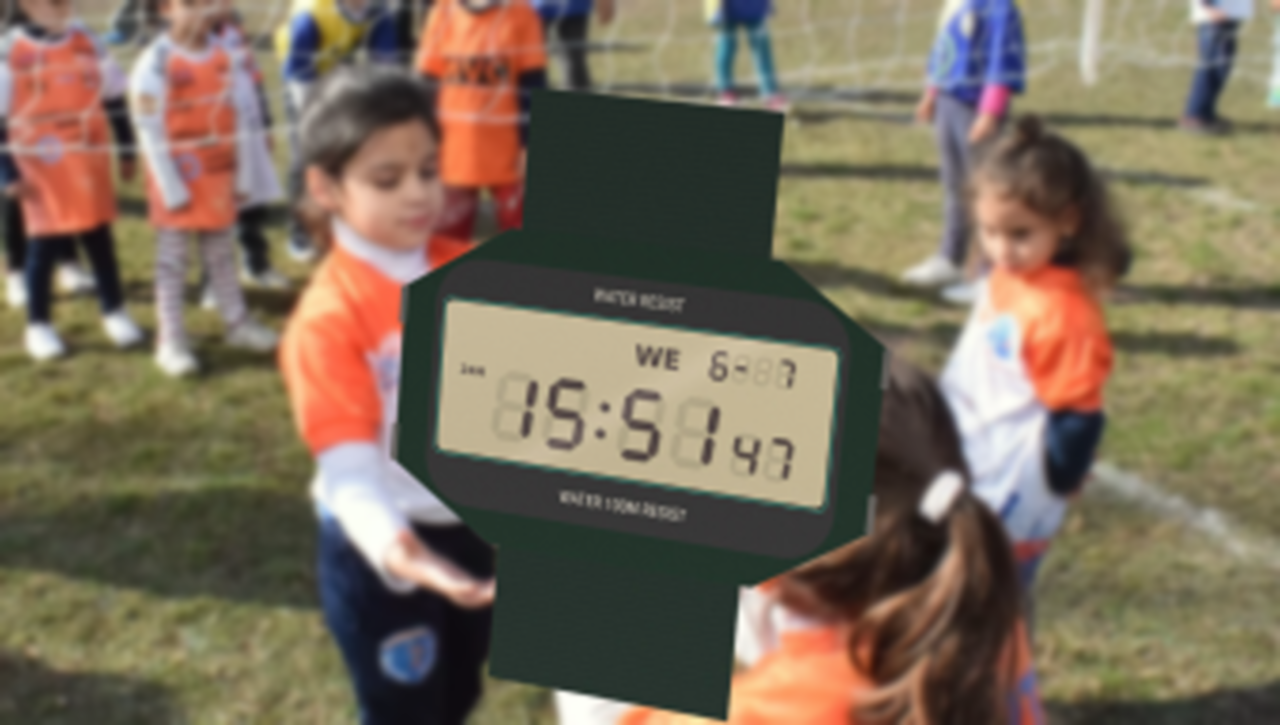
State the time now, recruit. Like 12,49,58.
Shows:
15,51,47
